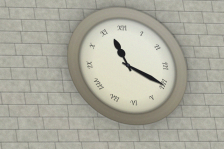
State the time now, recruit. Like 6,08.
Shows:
11,20
